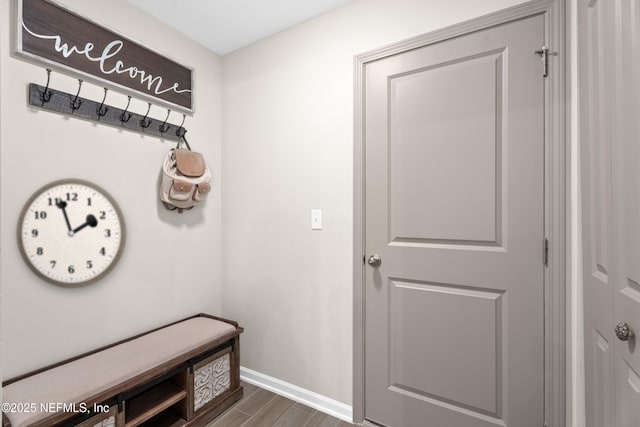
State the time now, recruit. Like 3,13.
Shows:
1,57
